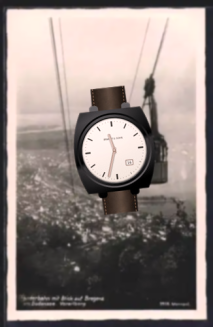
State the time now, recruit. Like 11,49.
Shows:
11,33
